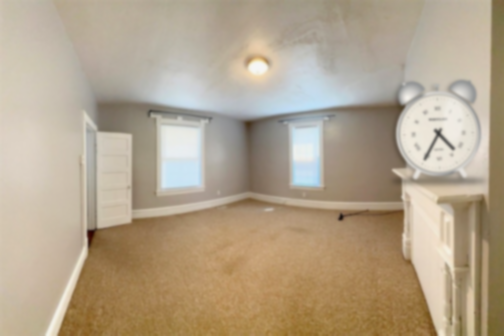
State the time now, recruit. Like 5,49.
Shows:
4,35
